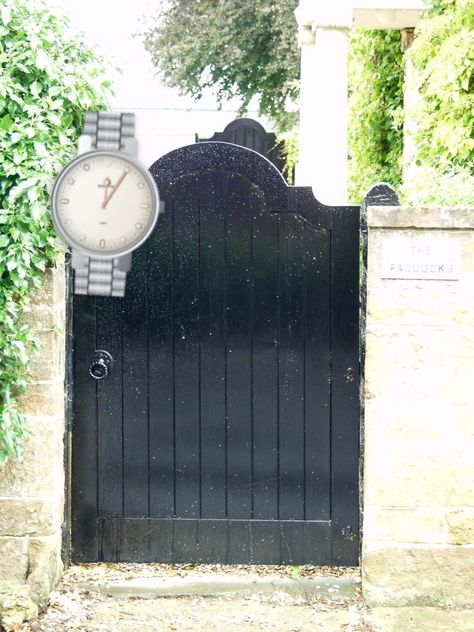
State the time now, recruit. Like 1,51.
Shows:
12,05
